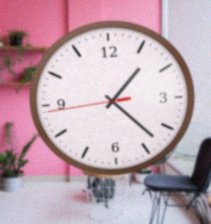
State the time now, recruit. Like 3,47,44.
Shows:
1,22,44
